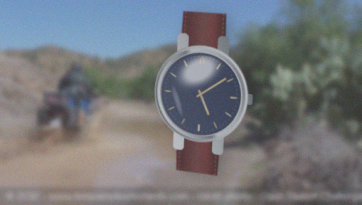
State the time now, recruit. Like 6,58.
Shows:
5,09
